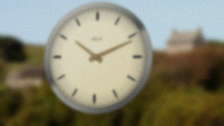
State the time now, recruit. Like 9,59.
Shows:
10,11
